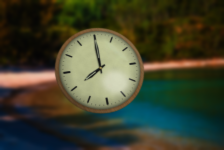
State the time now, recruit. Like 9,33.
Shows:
8,00
